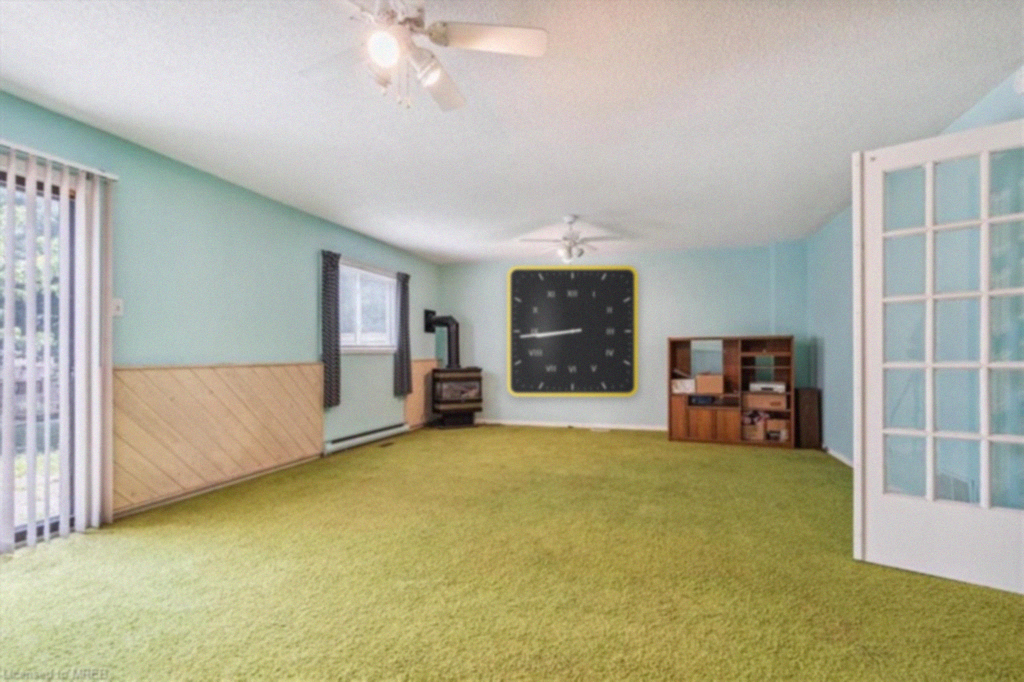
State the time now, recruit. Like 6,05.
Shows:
8,44
